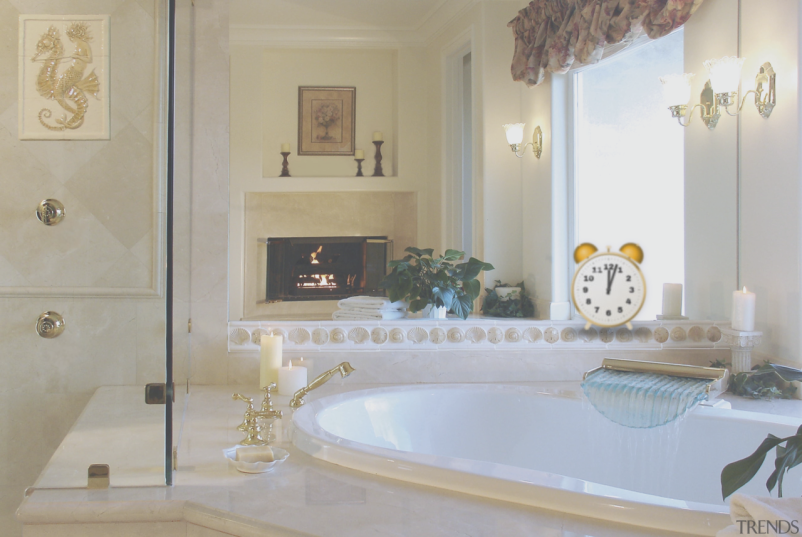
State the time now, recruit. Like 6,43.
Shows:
12,03
